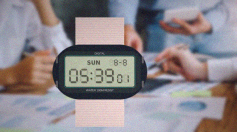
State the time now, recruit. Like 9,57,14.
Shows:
5,39,01
